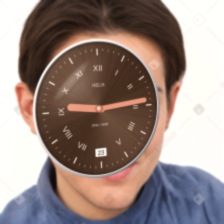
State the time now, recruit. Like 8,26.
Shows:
9,14
